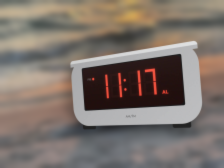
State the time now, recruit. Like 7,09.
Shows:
11,17
